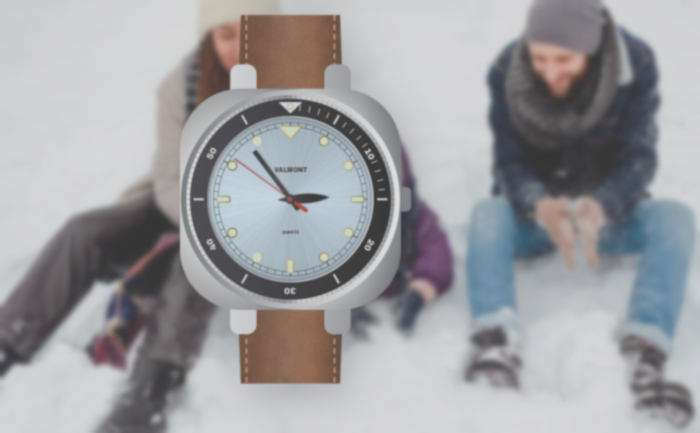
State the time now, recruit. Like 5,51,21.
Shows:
2,53,51
